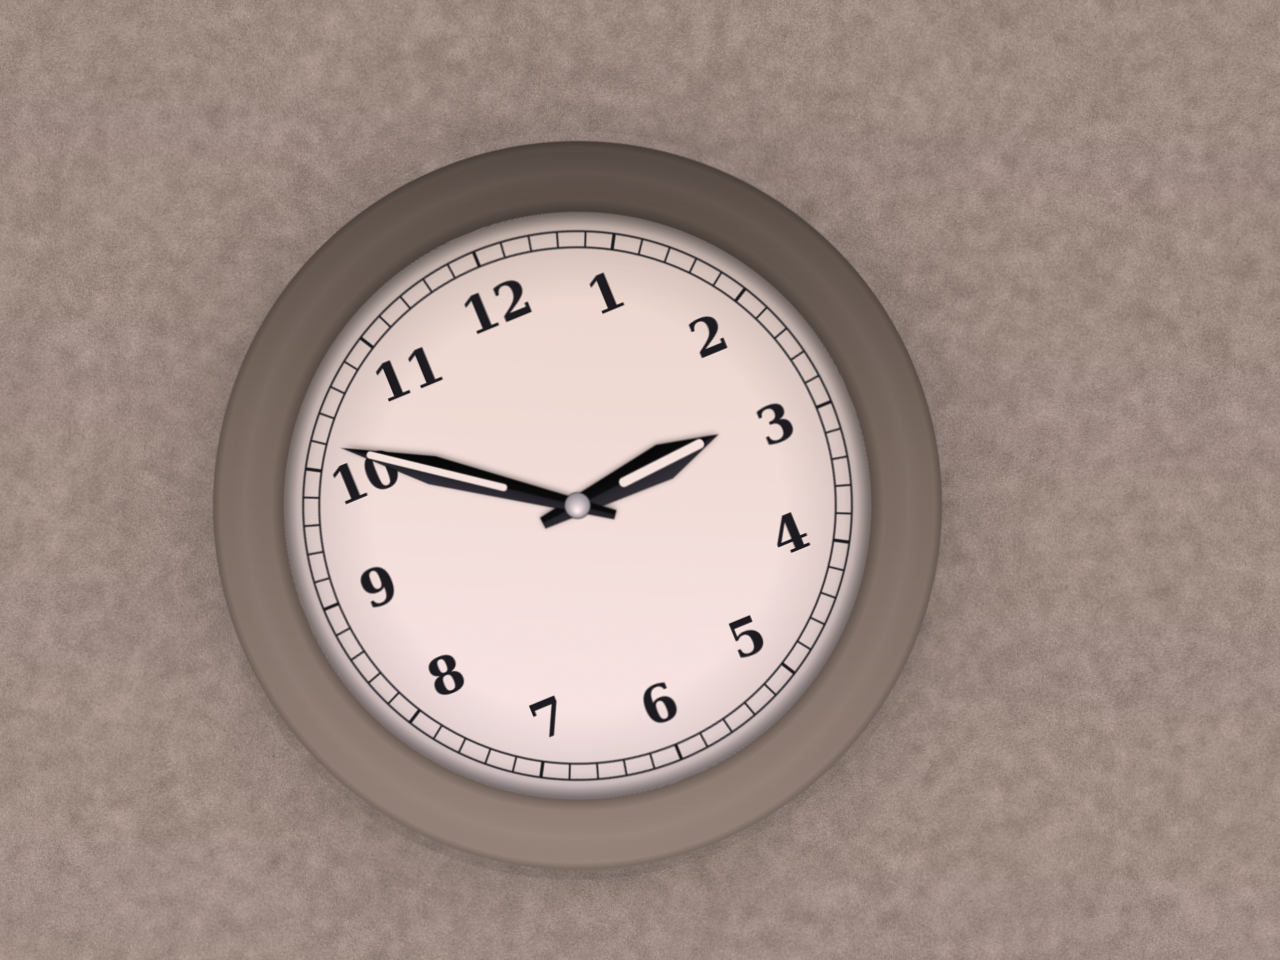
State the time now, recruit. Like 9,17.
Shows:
2,51
